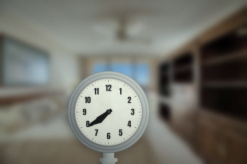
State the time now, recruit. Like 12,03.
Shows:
7,39
